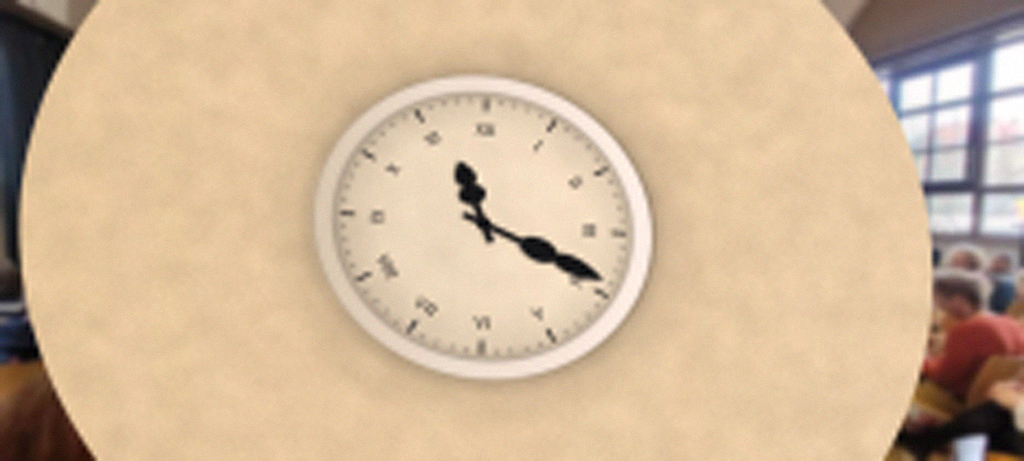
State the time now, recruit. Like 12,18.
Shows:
11,19
